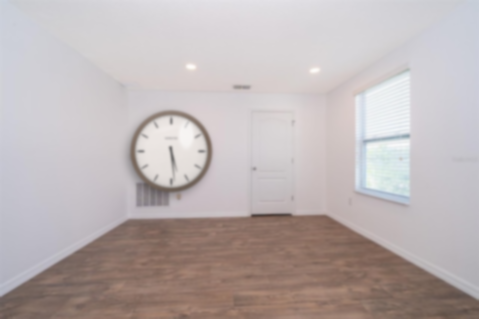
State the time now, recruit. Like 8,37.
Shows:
5,29
